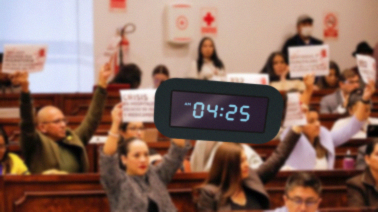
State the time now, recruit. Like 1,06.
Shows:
4,25
